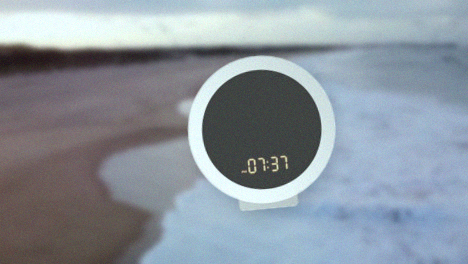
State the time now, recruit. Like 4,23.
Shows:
7,37
